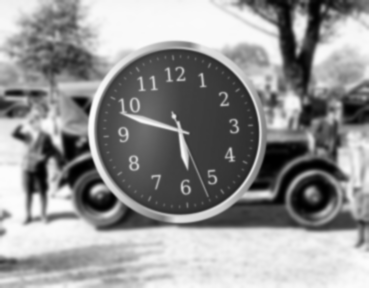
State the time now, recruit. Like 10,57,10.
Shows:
5,48,27
